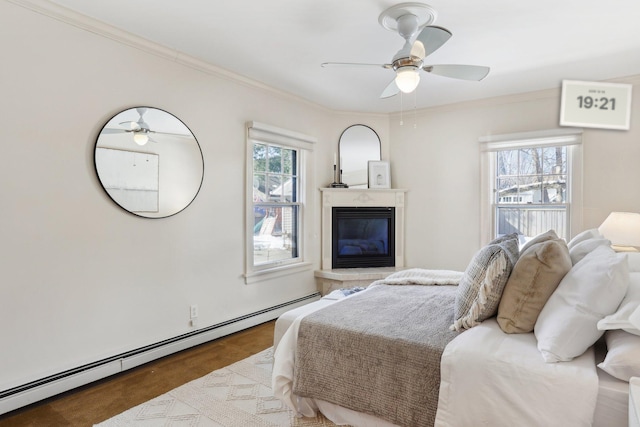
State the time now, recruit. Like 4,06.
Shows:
19,21
